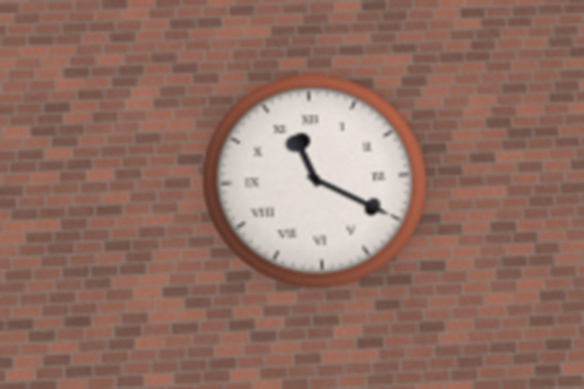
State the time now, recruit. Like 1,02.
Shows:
11,20
